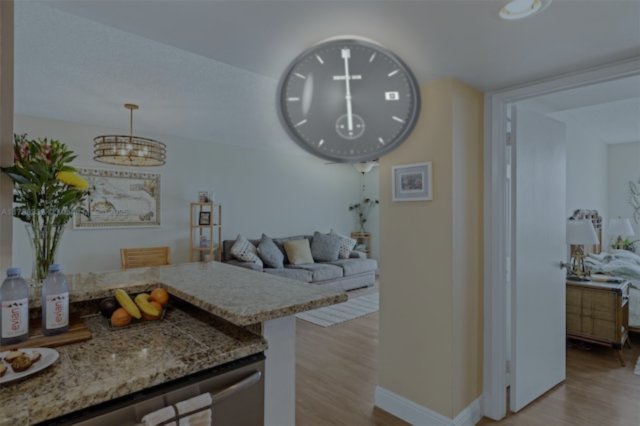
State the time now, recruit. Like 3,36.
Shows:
6,00
